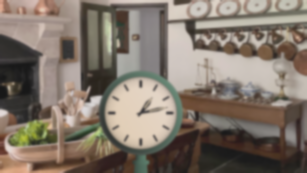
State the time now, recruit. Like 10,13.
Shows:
1,13
